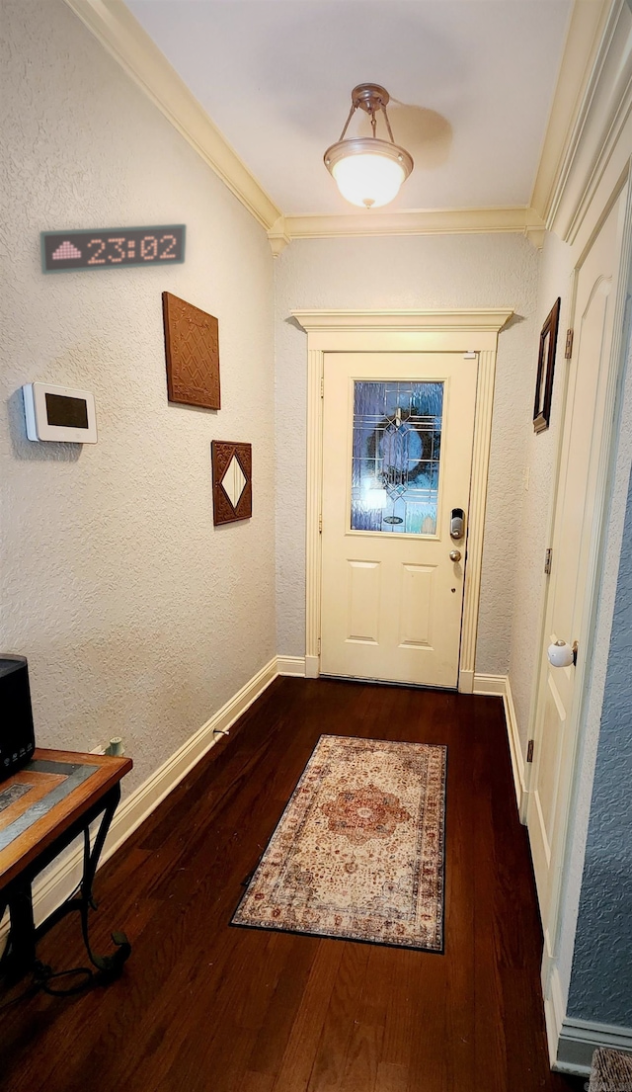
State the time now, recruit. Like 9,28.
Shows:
23,02
